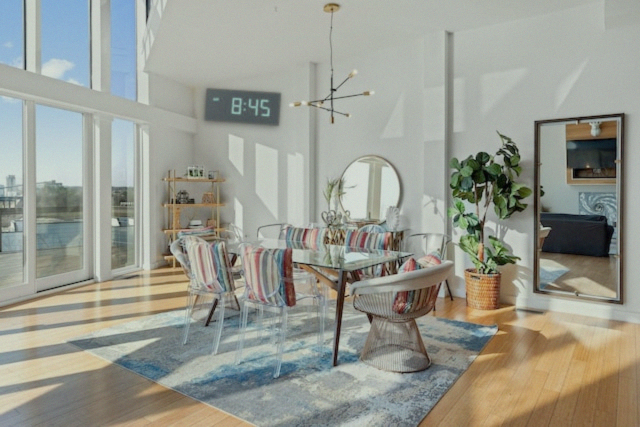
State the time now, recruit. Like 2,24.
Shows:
8,45
